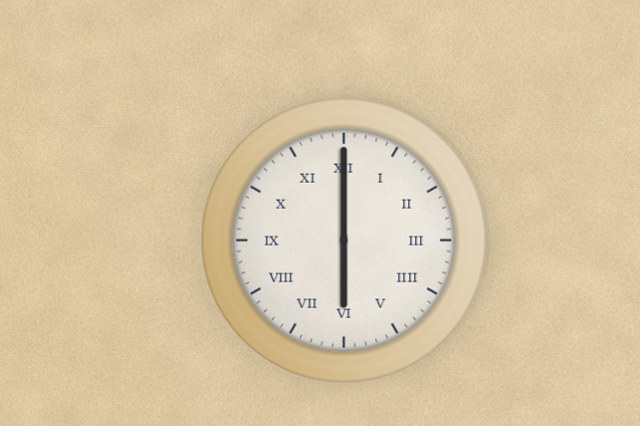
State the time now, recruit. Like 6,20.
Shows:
6,00
